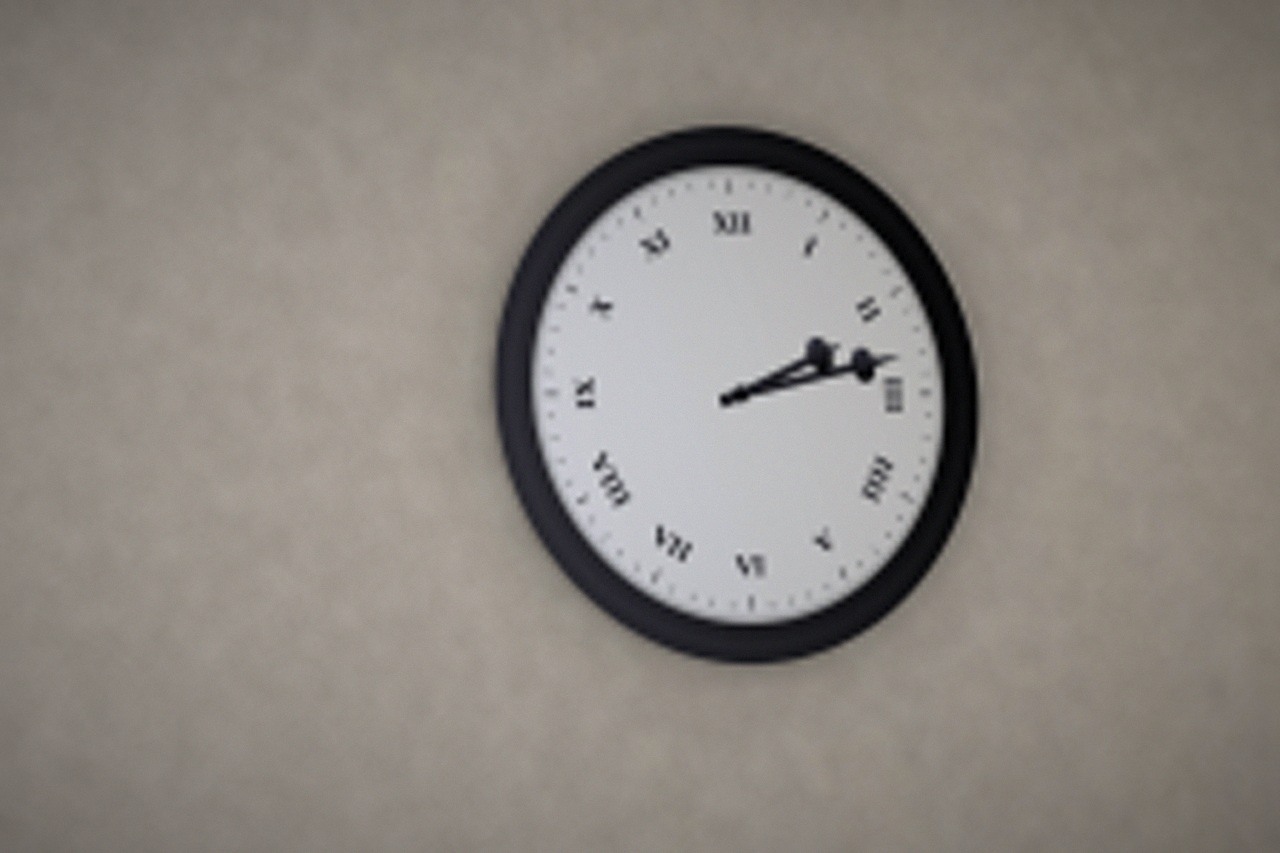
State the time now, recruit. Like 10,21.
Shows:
2,13
